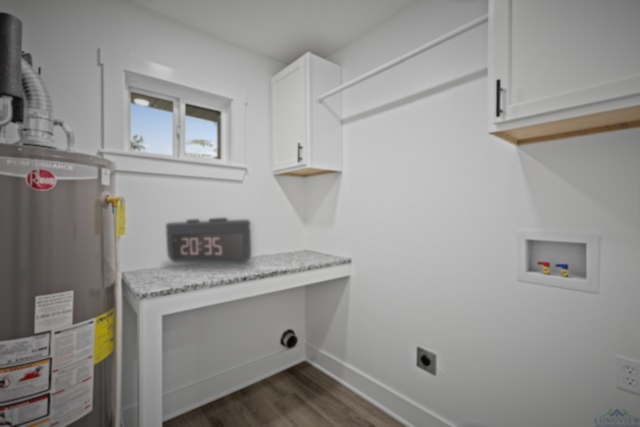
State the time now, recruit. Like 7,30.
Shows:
20,35
